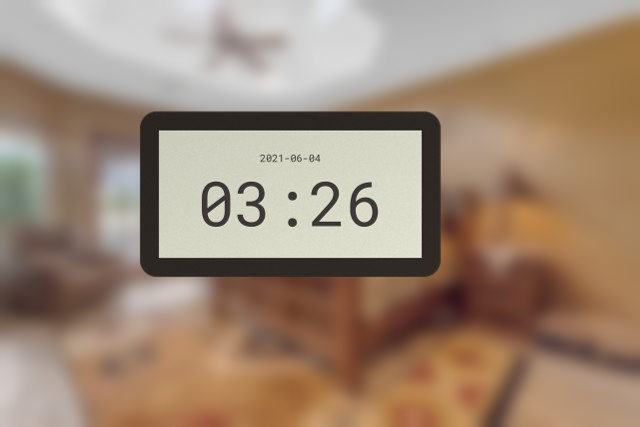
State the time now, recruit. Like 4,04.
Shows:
3,26
